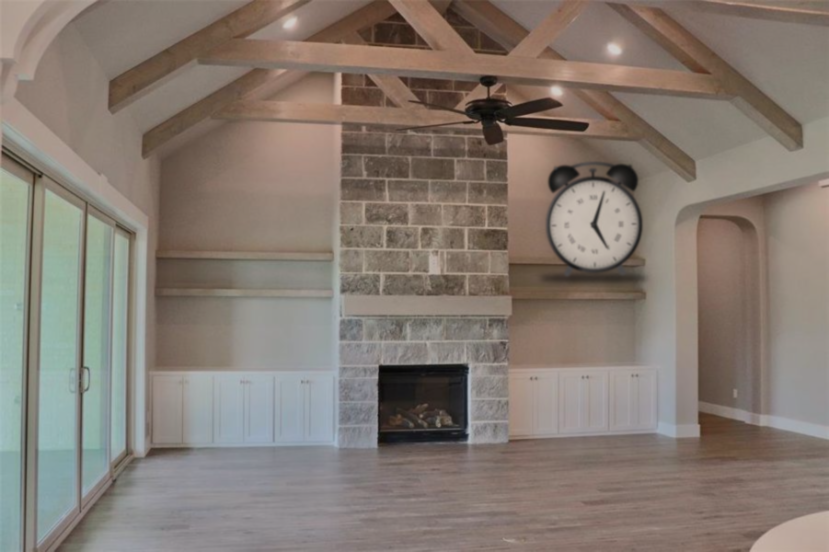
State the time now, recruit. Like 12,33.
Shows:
5,03
